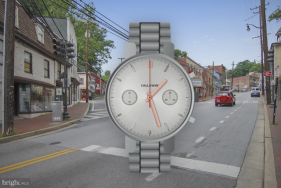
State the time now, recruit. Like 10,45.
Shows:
1,27
